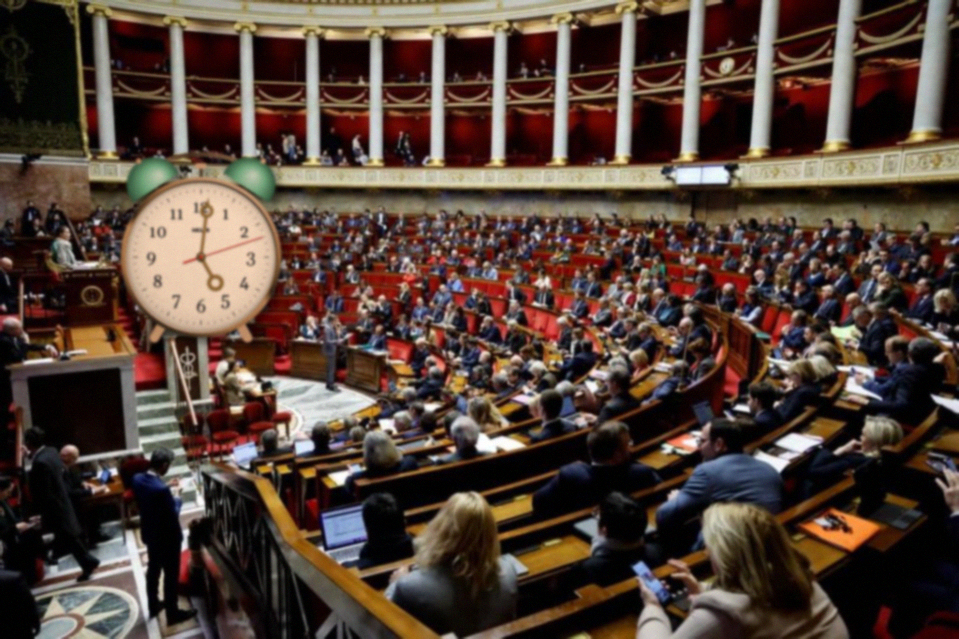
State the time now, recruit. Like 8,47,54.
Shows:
5,01,12
